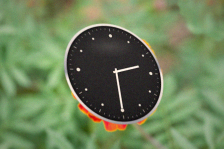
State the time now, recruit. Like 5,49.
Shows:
2,30
